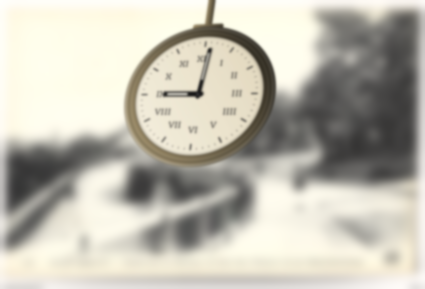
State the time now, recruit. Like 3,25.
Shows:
9,01
